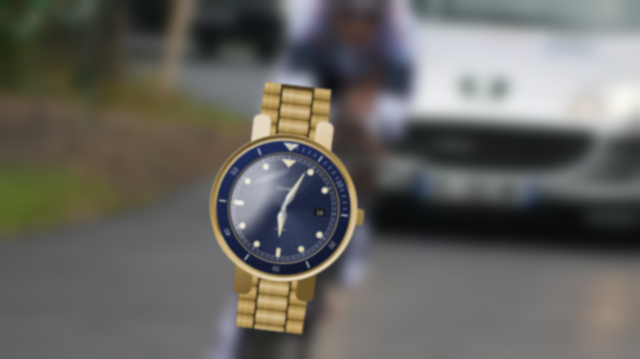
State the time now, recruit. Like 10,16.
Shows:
6,04
